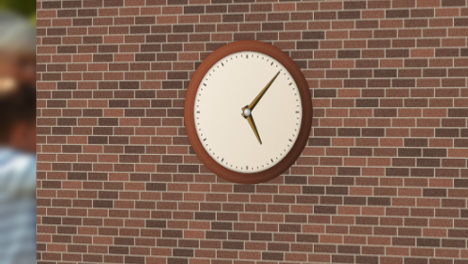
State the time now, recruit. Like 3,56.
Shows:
5,07
